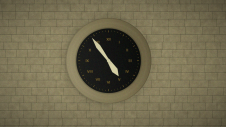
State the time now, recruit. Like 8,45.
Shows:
4,54
